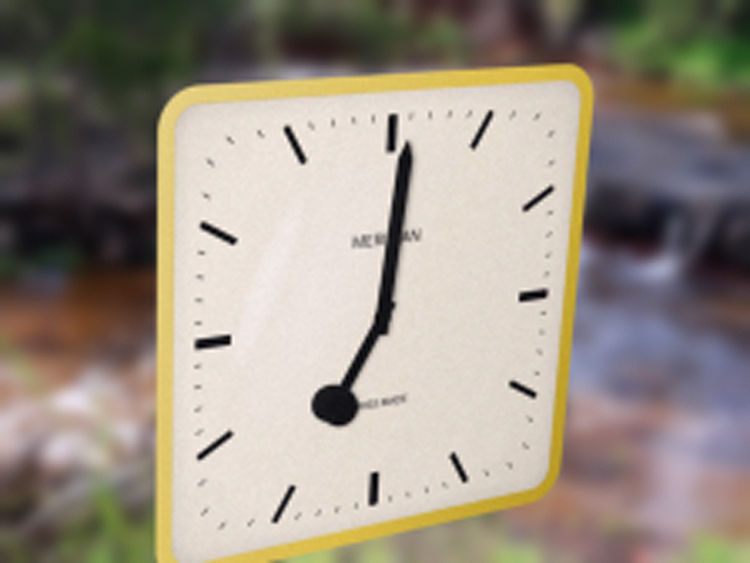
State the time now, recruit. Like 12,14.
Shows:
7,01
